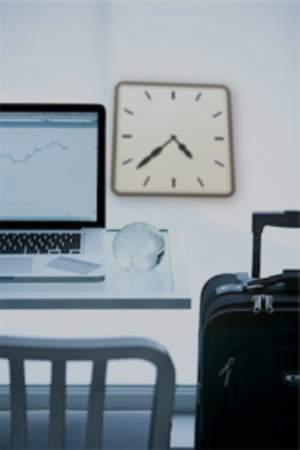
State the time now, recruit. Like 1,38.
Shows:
4,38
